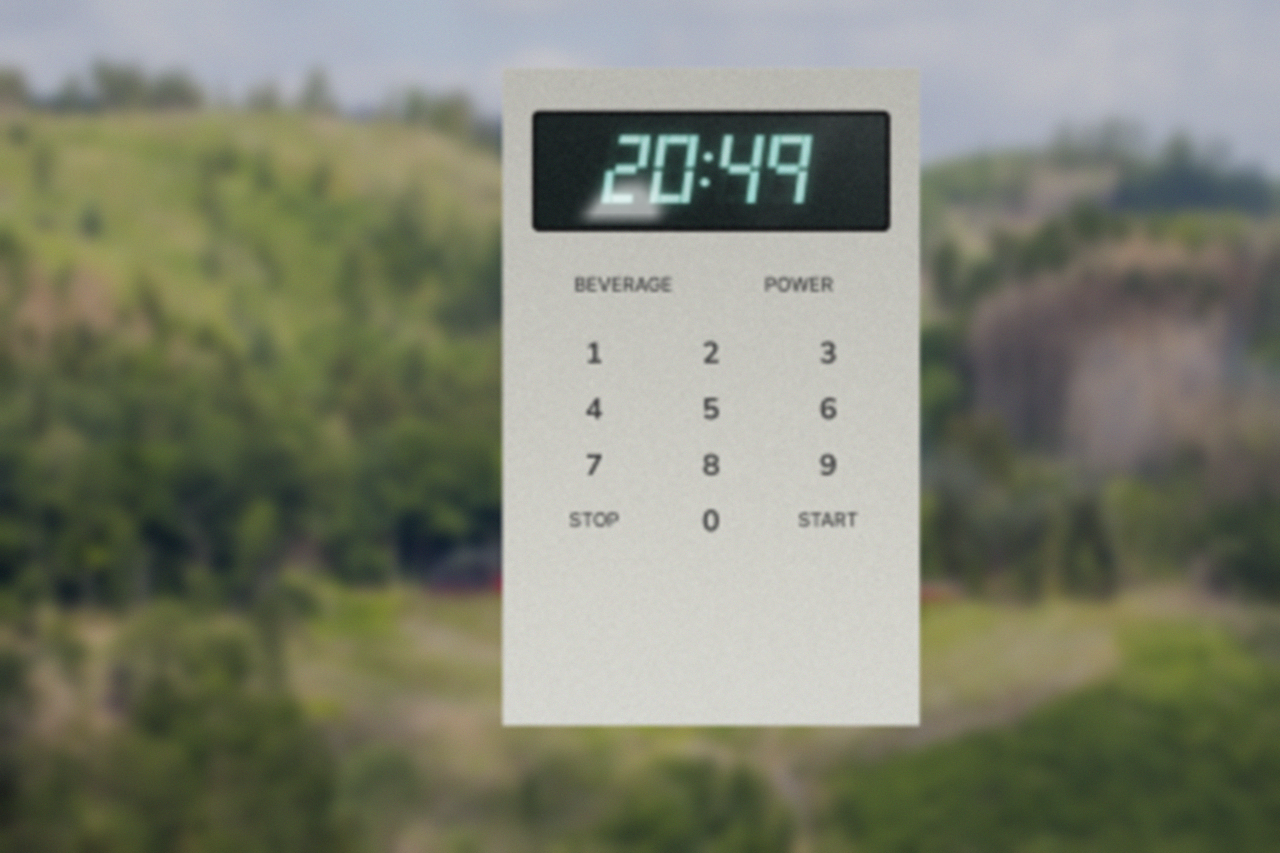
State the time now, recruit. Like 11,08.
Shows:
20,49
